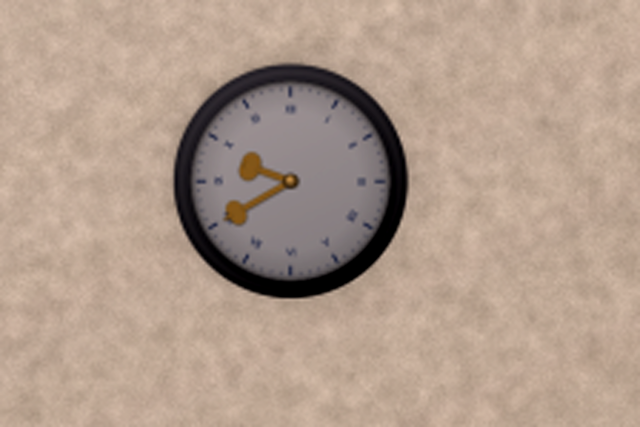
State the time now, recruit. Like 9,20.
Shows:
9,40
